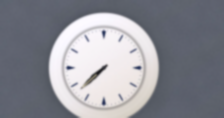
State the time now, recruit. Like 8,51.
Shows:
7,38
